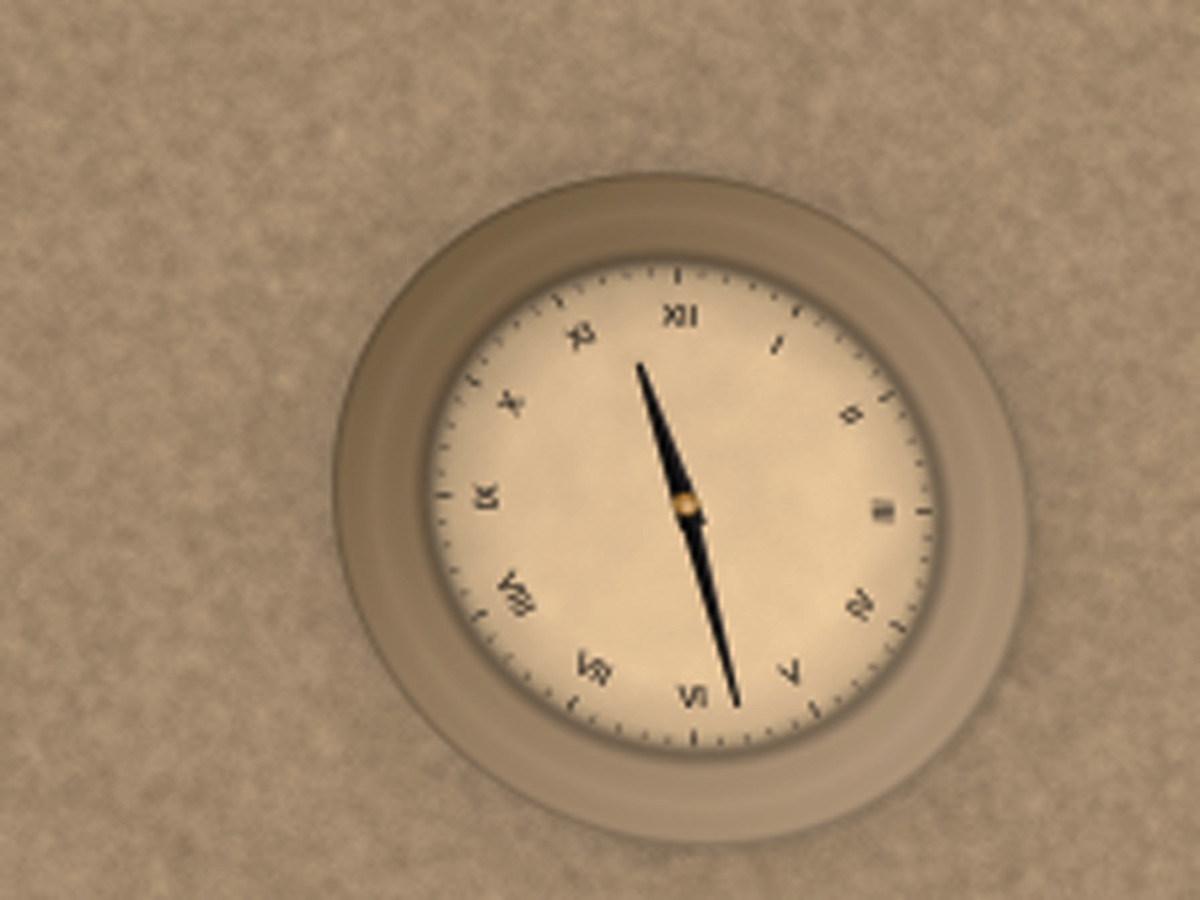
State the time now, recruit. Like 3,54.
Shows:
11,28
